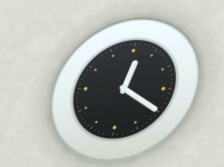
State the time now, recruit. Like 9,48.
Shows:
12,20
